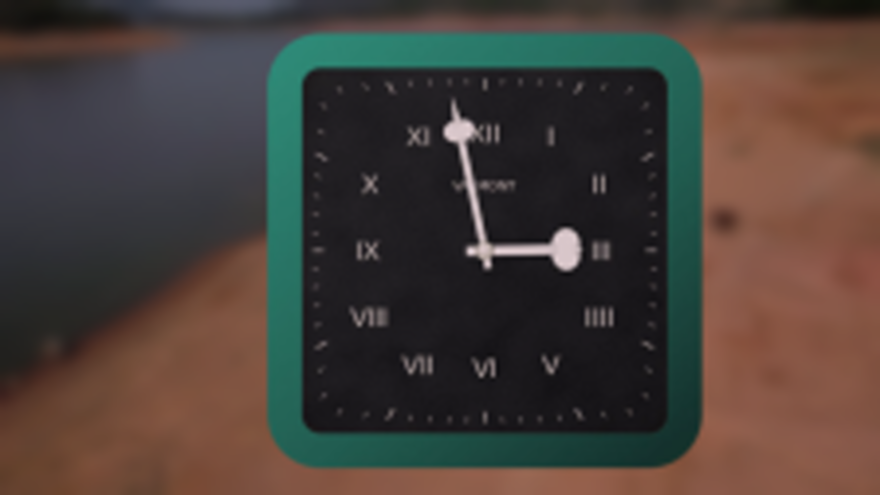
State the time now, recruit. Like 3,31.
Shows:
2,58
